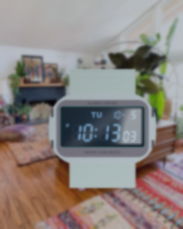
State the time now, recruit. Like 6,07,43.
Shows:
10,13,03
